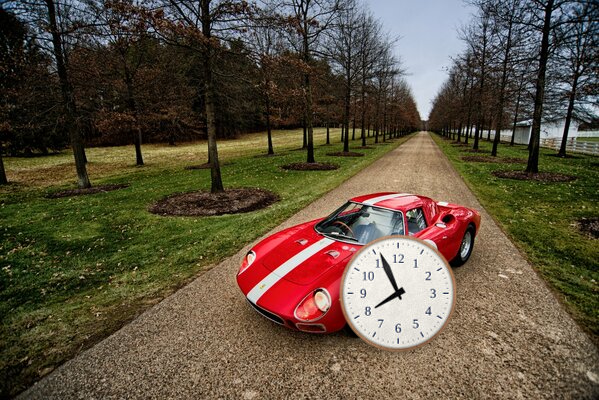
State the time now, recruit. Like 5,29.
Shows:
7,56
